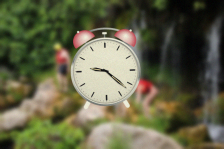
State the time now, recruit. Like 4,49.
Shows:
9,22
